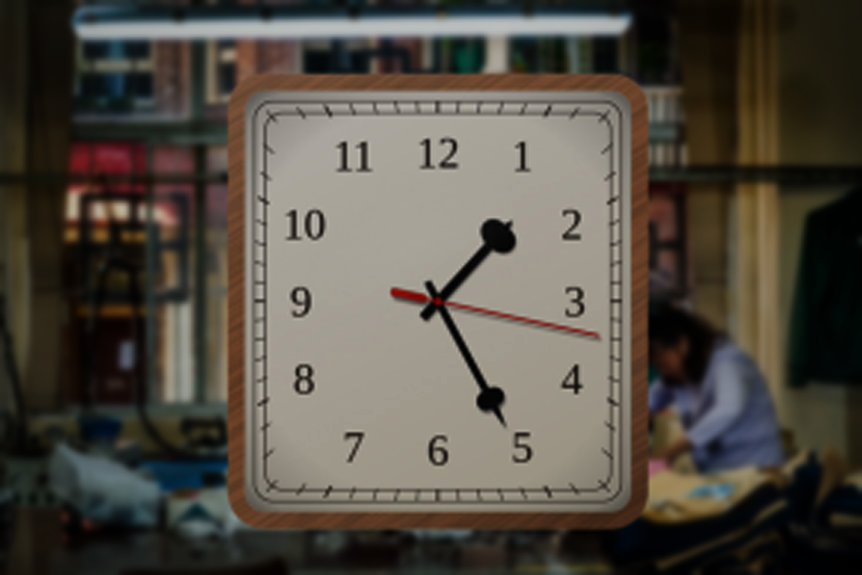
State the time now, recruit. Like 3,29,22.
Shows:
1,25,17
